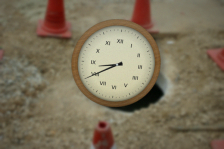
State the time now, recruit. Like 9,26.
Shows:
8,40
